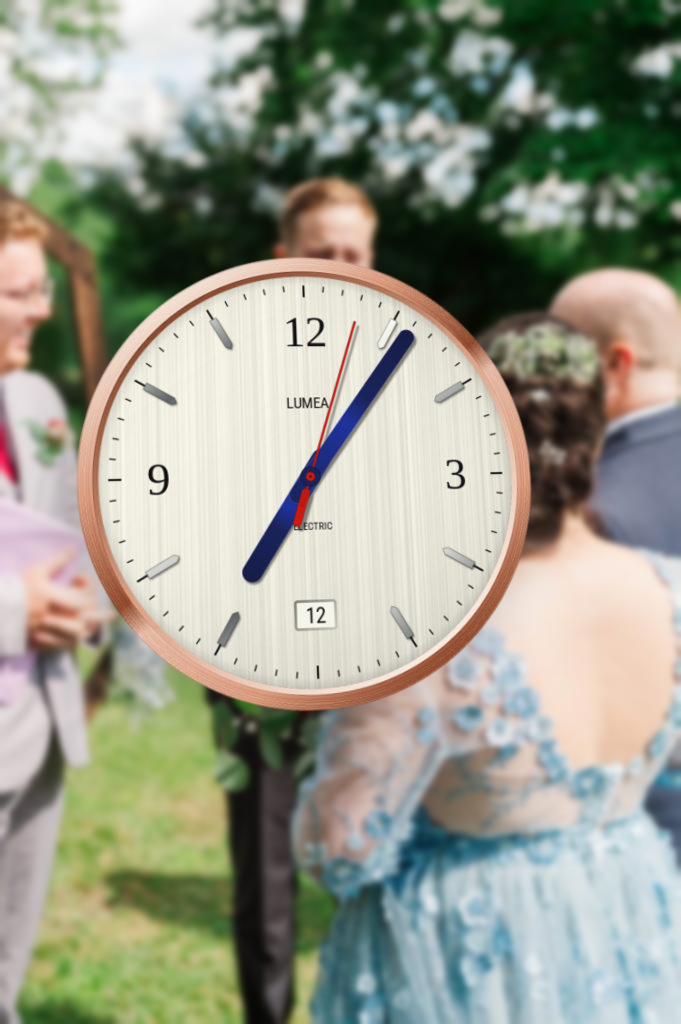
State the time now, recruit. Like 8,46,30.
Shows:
7,06,03
